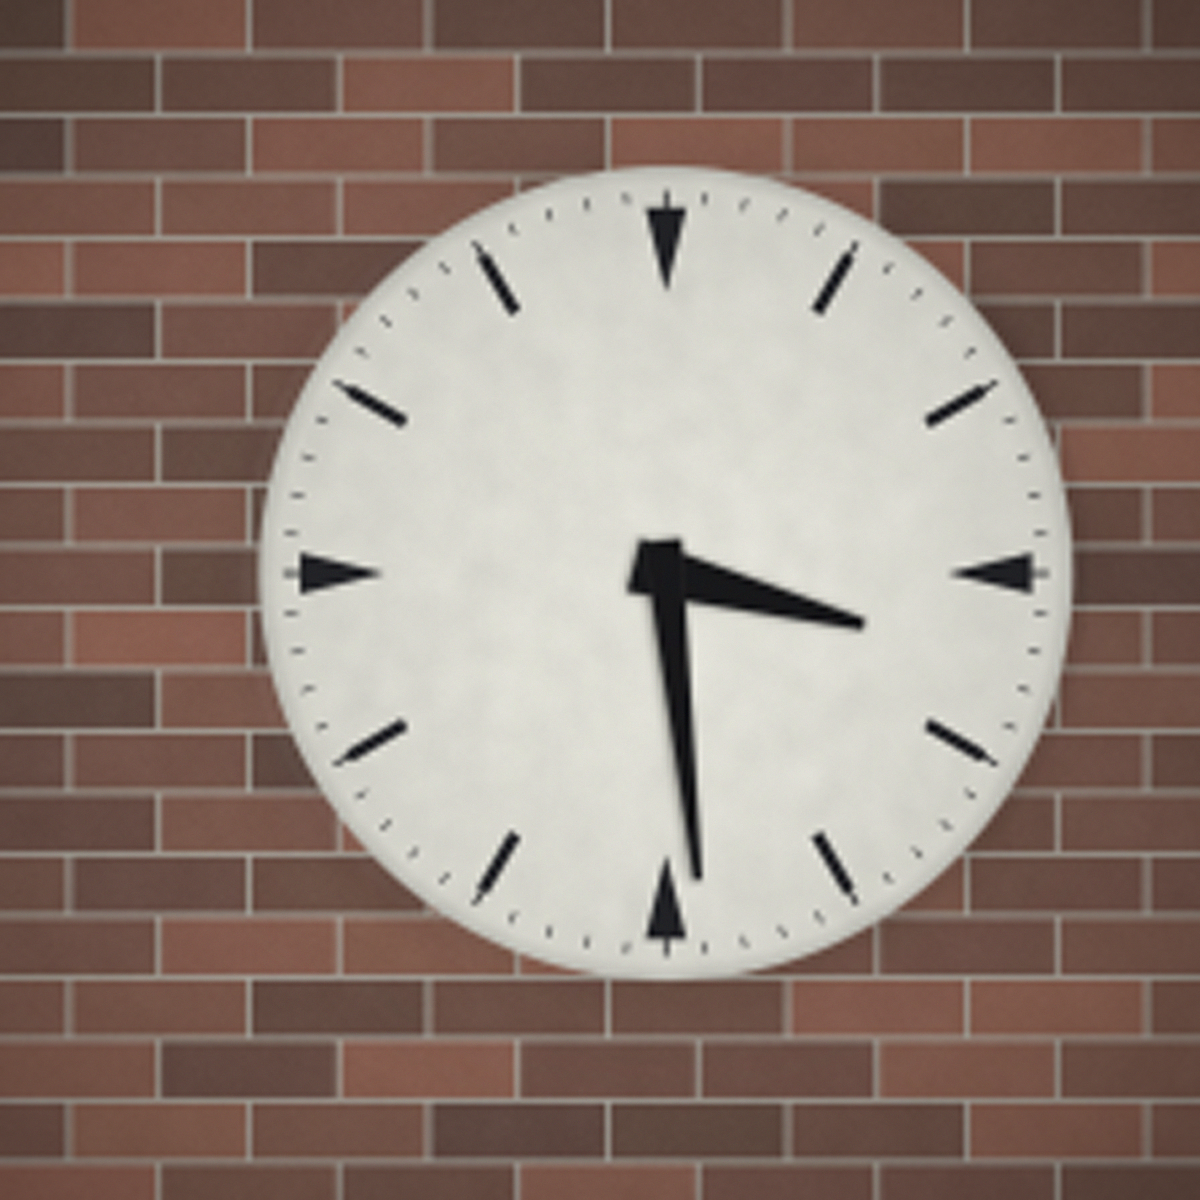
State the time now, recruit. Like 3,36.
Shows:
3,29
